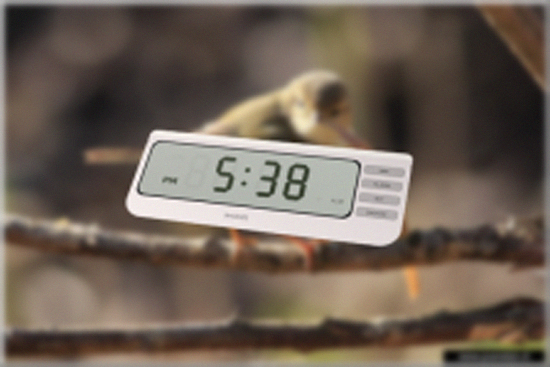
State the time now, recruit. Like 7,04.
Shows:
5,38
